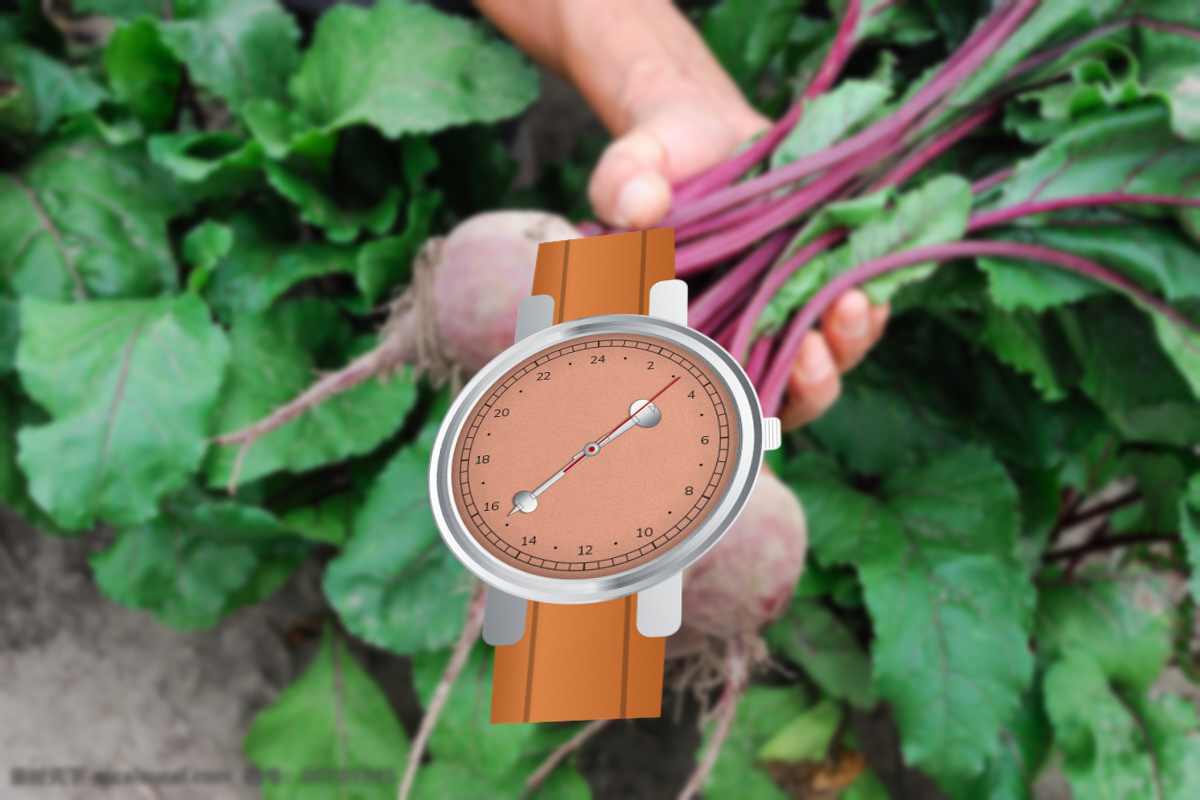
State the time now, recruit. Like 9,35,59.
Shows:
3,38,08
